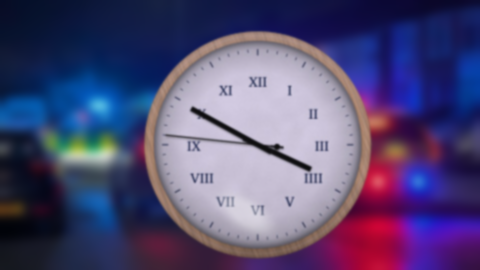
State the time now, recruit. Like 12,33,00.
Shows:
3,49,46
